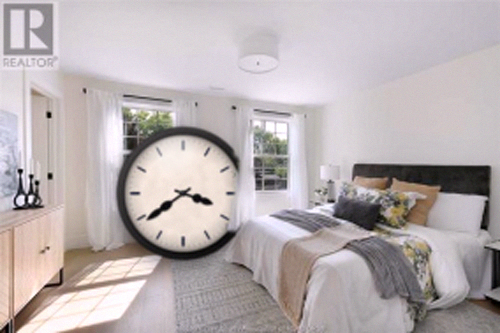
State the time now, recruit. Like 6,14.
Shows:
3,39
